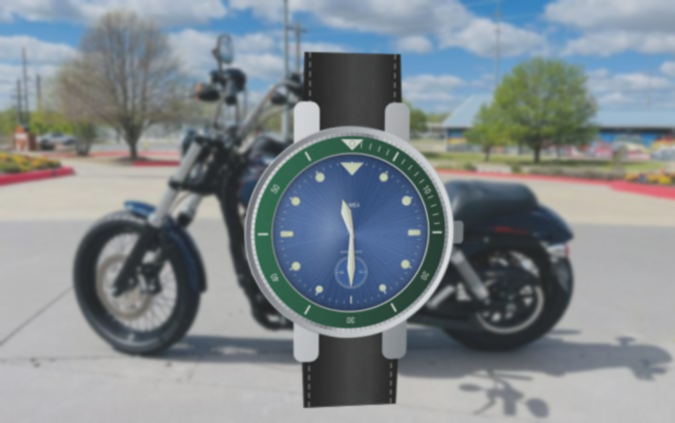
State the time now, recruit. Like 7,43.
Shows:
11,30
